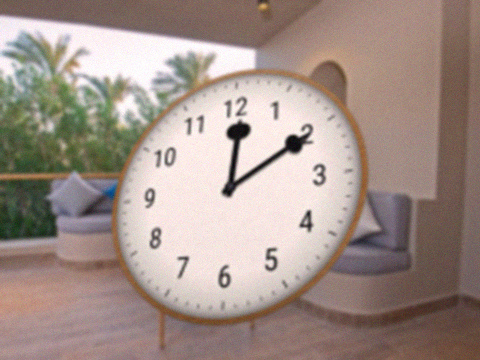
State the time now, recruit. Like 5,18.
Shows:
12,10
